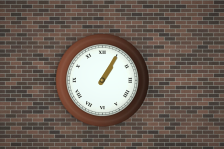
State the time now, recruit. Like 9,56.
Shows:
1,05
